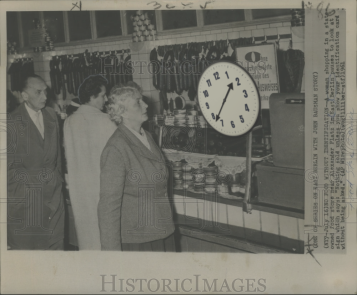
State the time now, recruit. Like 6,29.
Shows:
1,38
